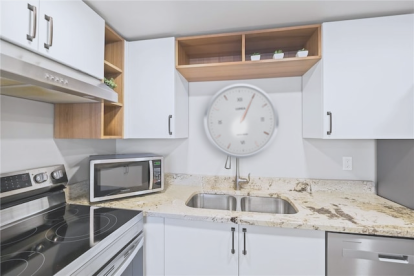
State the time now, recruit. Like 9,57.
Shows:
1,05
